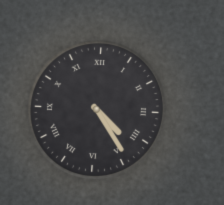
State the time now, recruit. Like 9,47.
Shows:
4,24
